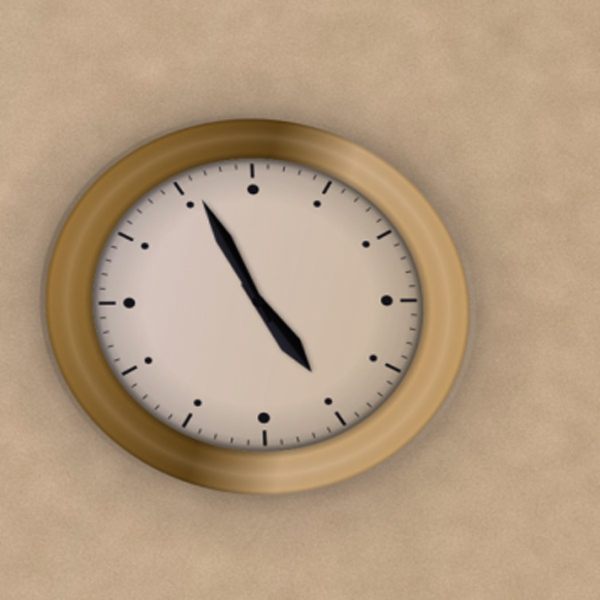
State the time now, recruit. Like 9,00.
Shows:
4,56
